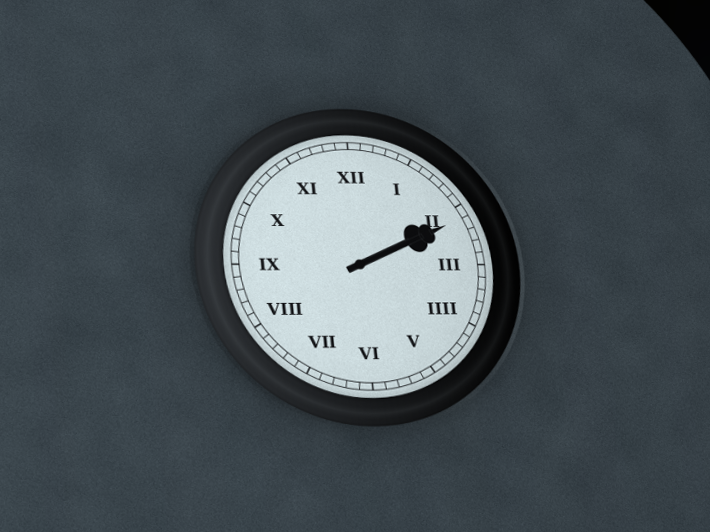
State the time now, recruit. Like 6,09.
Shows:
2,11
